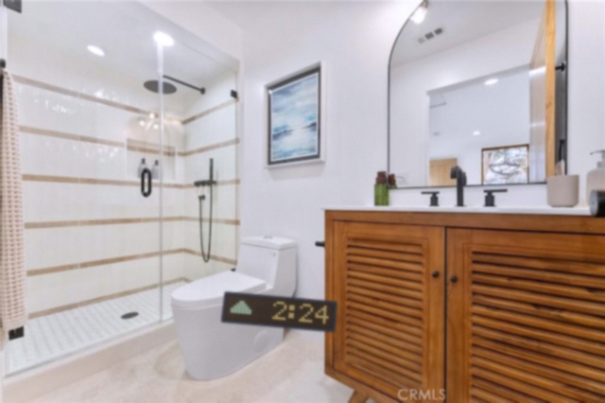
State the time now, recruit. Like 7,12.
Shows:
2,24
